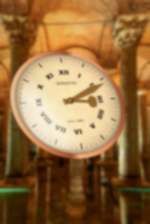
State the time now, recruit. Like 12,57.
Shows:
3,11
